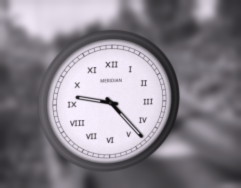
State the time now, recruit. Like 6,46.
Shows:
9,23
